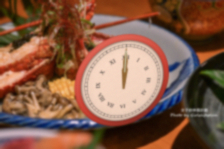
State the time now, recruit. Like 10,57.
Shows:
12,00
